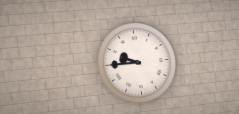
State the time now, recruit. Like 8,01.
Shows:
9,45
